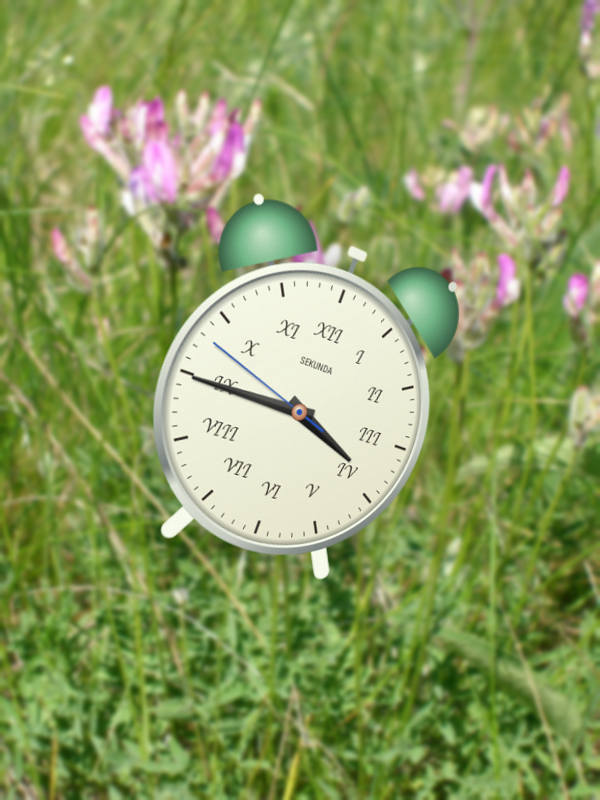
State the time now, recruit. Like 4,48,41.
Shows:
3,44,48
